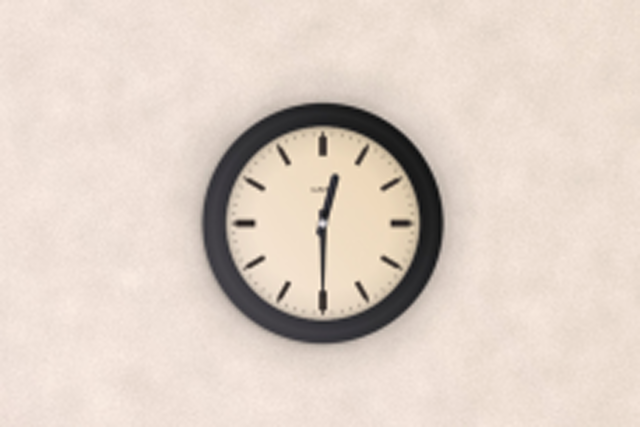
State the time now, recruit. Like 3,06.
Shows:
12,30
